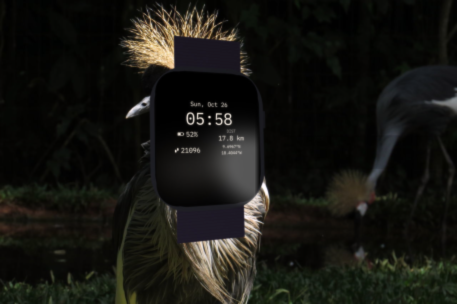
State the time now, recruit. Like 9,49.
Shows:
5,58
